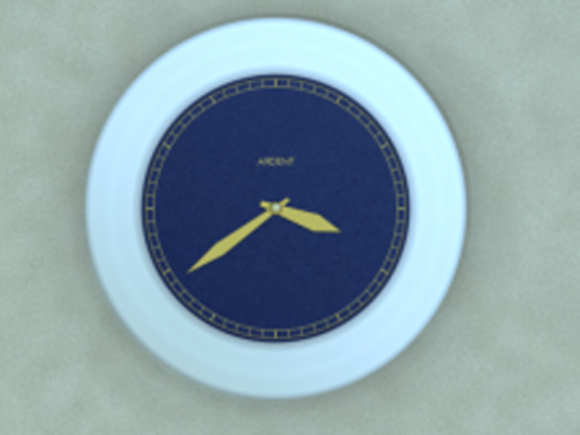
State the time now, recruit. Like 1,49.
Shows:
3,39
